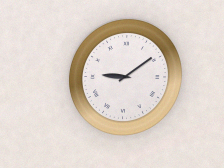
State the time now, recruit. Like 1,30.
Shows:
9,09
